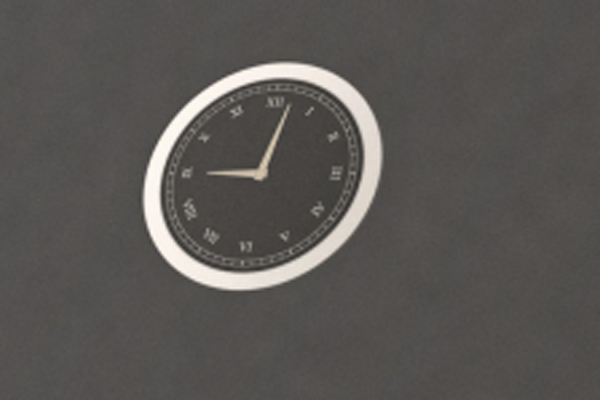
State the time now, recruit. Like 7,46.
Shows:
9,02
